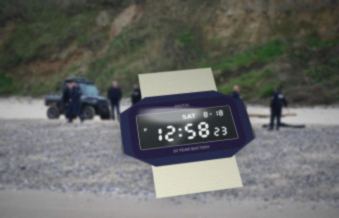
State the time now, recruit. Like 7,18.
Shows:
12,58
